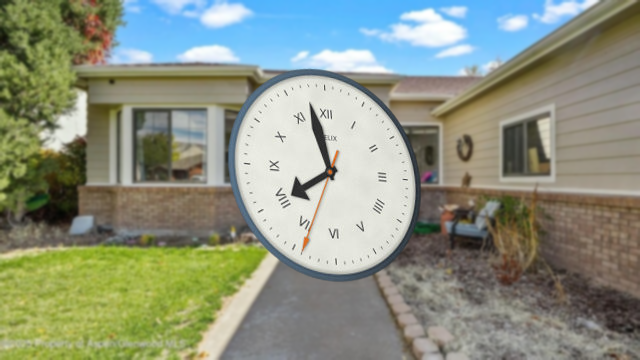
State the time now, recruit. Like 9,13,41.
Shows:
7,57,34
